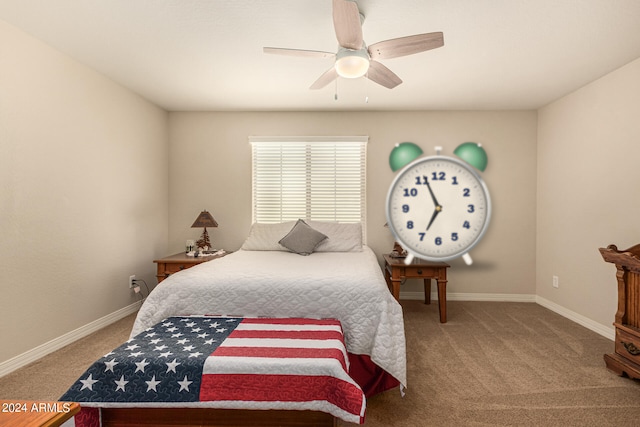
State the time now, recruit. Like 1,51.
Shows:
6,56
